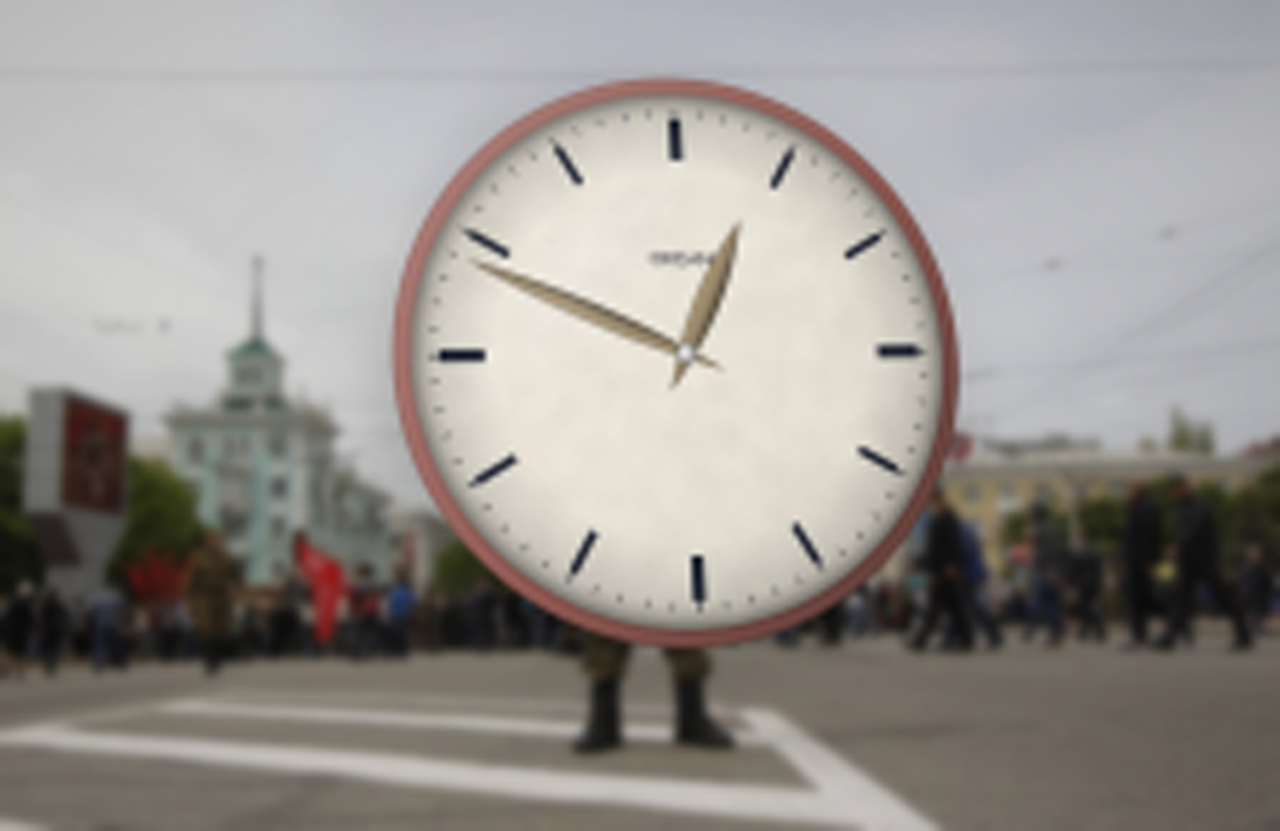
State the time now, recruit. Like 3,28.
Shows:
12,49
